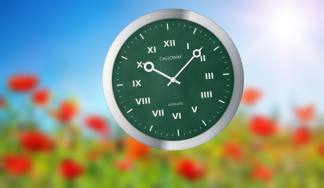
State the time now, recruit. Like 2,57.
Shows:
10,08
